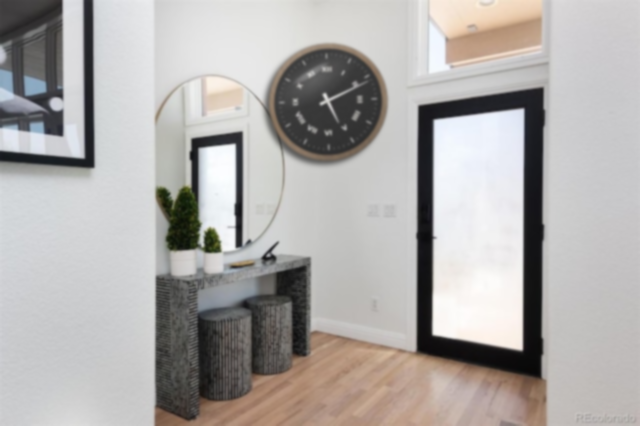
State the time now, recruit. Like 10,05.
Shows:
5,11
